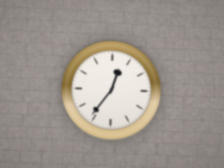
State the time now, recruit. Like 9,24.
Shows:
12,36
